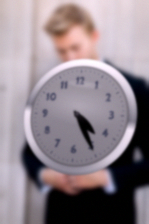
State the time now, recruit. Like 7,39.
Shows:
4,25
